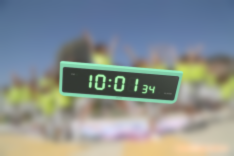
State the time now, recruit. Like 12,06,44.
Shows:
10,01,34
